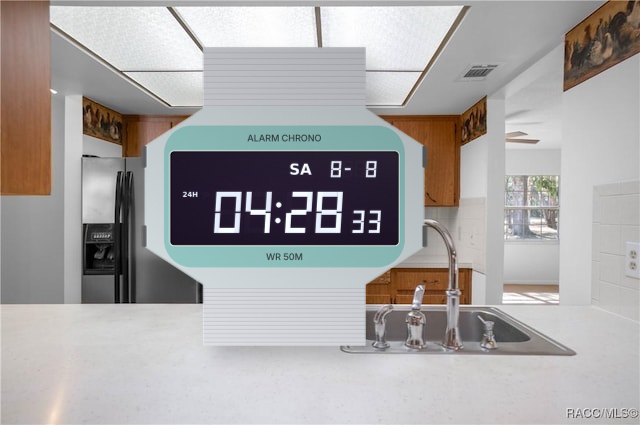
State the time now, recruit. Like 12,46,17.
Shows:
4,28,33
